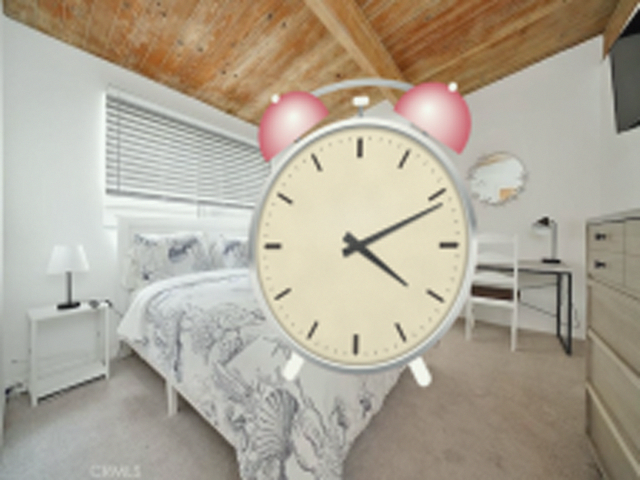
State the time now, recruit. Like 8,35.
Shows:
4,11
